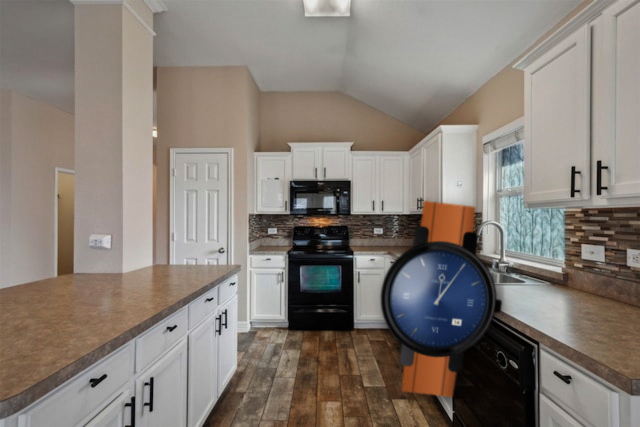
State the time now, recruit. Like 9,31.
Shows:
12,05
